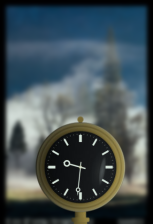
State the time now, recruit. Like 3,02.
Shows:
9,31
